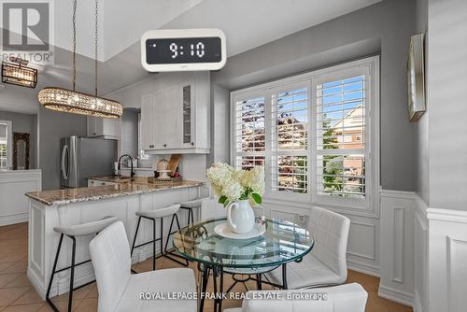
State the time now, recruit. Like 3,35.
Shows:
9,10
